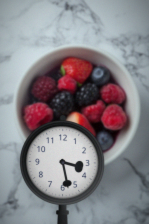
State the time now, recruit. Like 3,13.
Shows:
3,28
